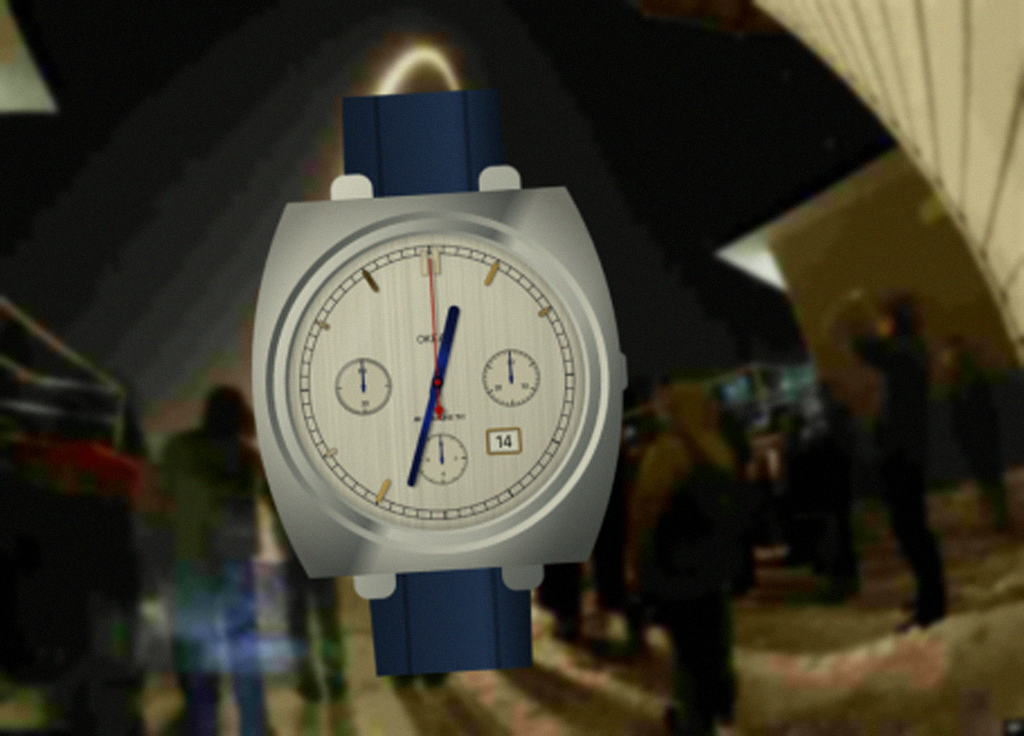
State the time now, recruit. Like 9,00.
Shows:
12,33
